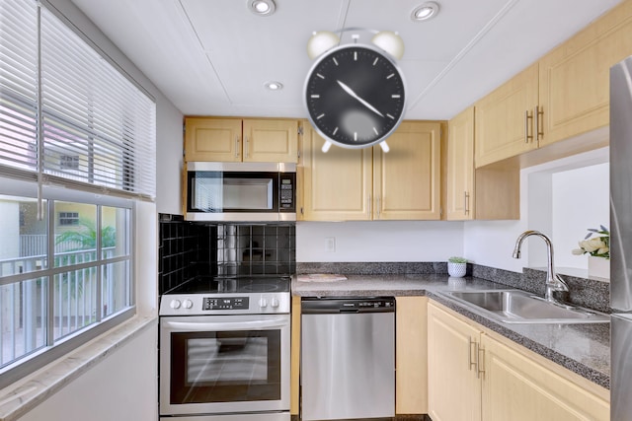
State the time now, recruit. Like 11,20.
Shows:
10,21
